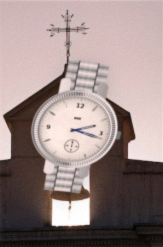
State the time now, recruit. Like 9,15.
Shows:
2,17
